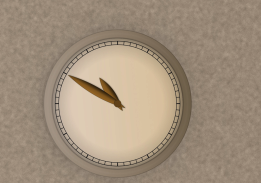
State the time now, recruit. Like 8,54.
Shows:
10,50
